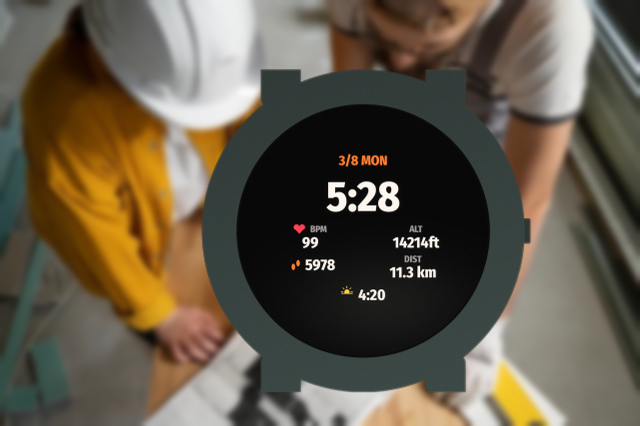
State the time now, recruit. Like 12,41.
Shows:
5,28
